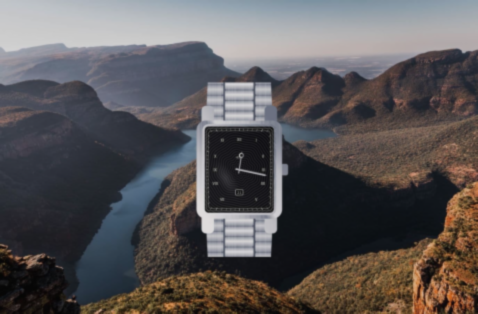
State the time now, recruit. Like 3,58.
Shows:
12,17
